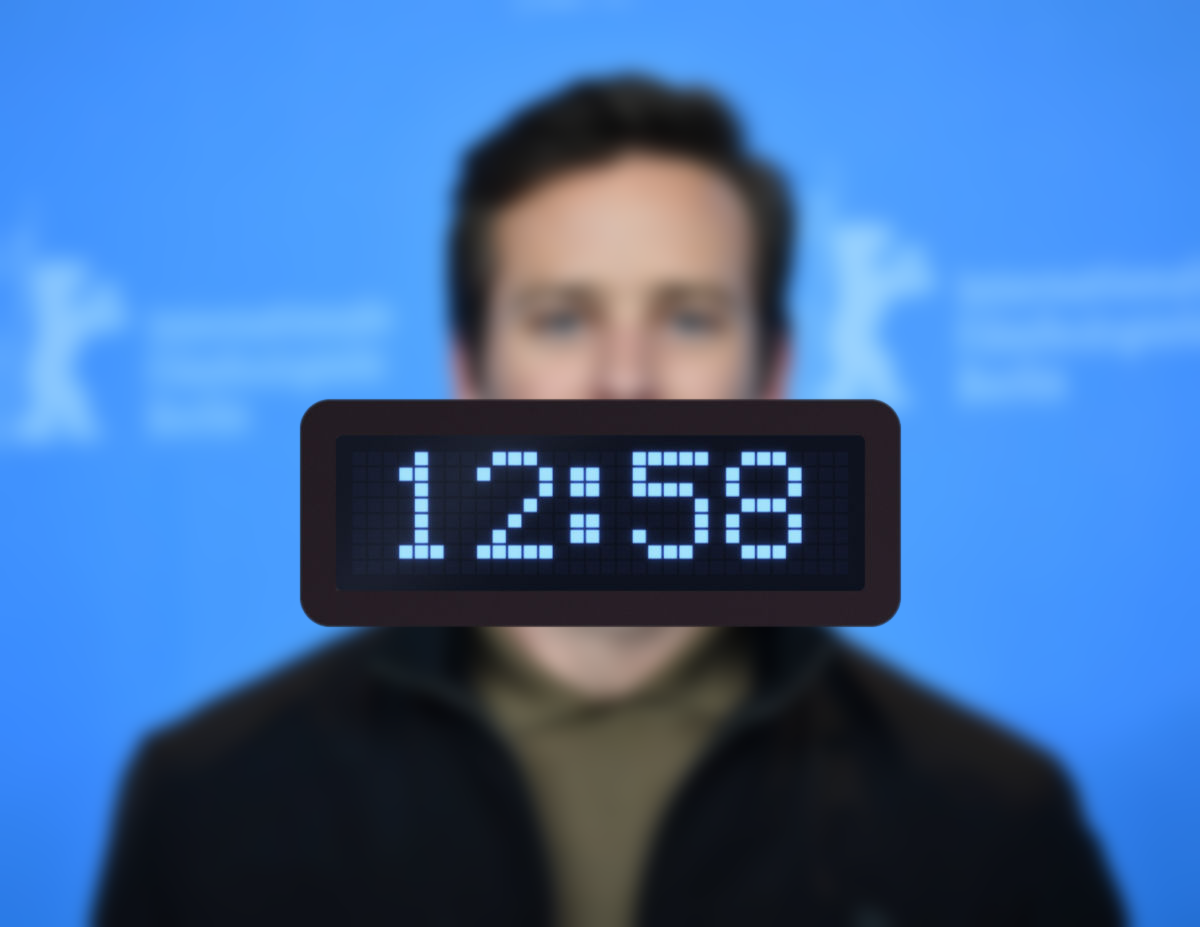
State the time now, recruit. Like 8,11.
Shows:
12,58
